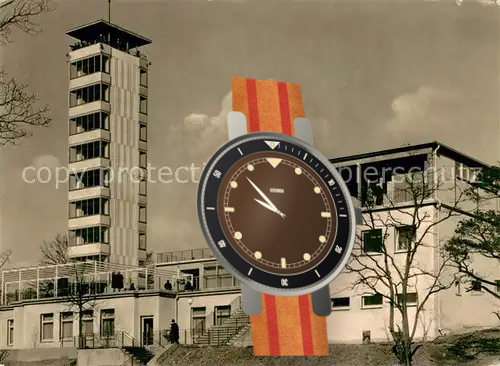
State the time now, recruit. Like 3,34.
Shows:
9,53
